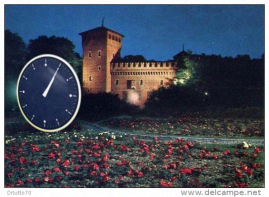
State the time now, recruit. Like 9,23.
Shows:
1,05
